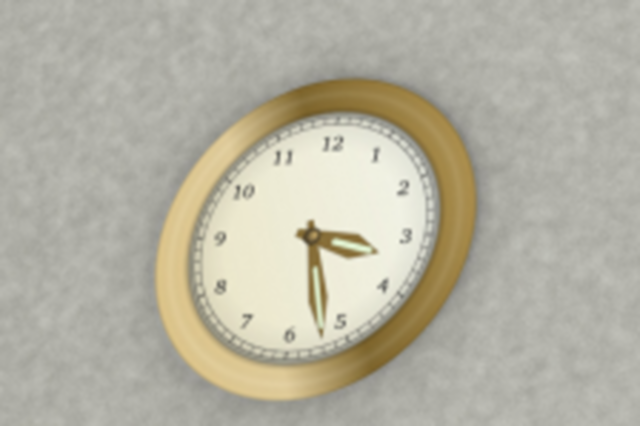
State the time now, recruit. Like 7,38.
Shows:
3,27
